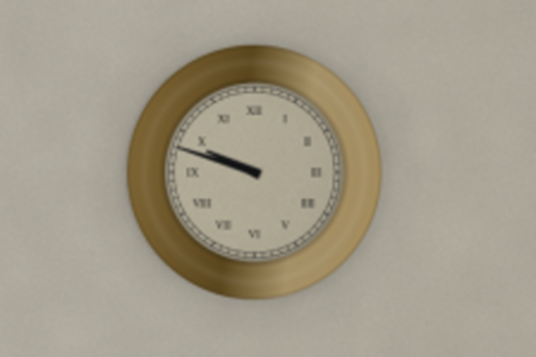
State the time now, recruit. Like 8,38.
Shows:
9,48
